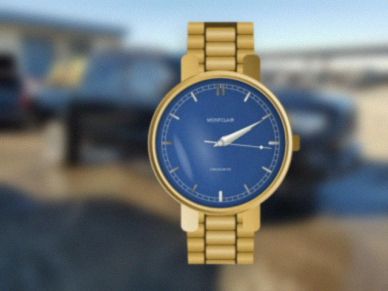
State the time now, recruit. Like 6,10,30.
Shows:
2,10,16
